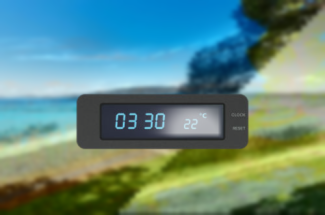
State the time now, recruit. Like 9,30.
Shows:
3,30
